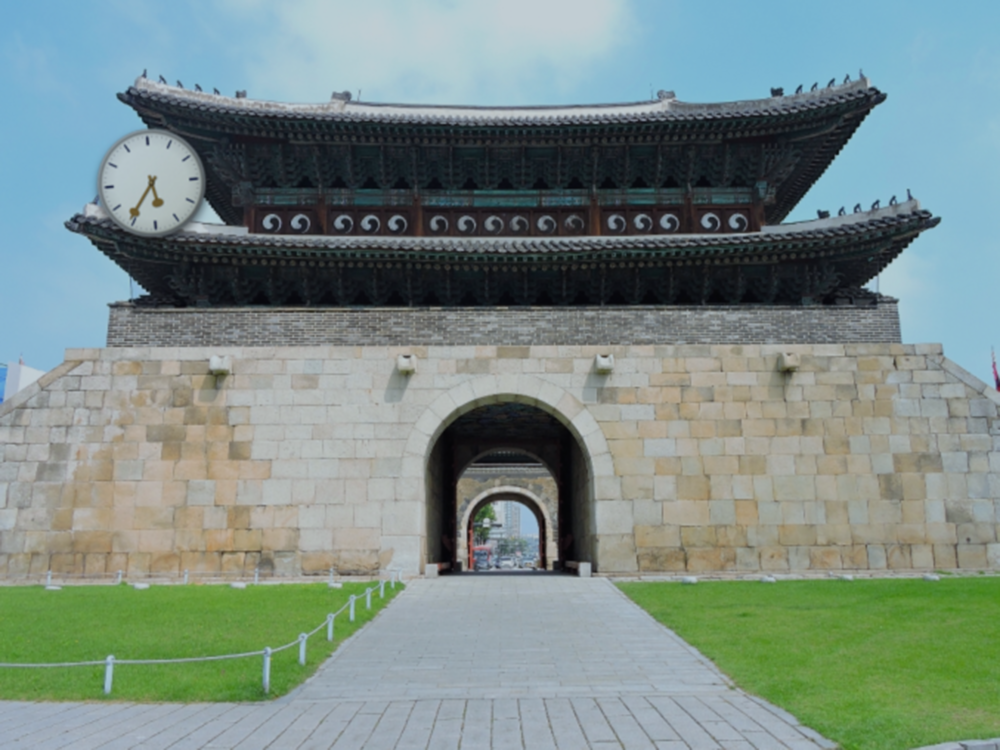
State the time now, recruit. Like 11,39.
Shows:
5,36
